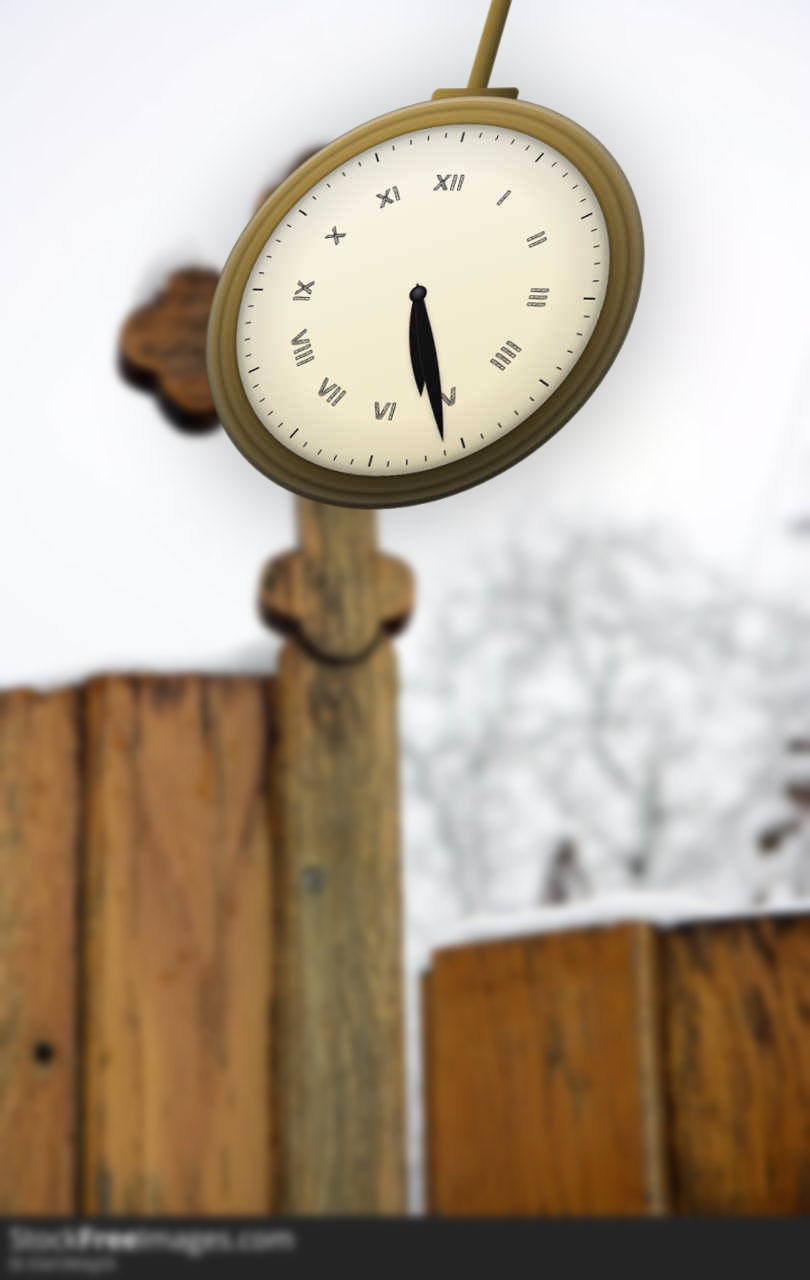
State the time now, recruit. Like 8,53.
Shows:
5,26
